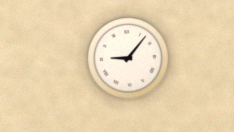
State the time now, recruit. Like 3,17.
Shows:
9,07
